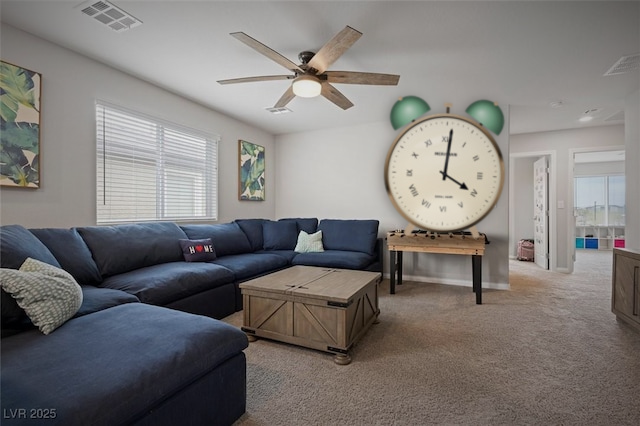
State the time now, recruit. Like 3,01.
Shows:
4,01
